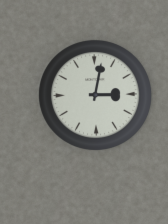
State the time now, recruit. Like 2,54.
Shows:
3,02
